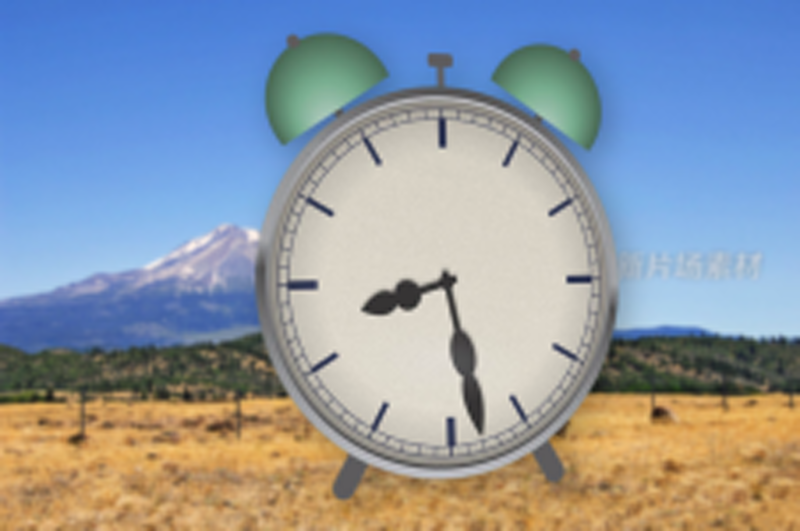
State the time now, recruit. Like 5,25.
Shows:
8,28
